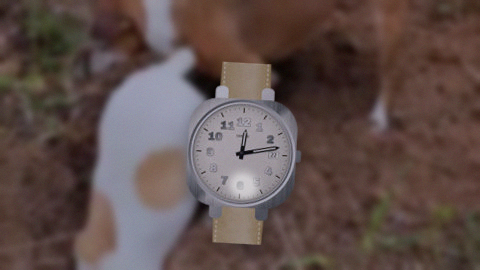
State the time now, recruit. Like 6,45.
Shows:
12,13
